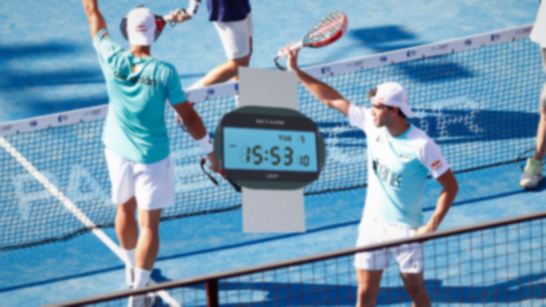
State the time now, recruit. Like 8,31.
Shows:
15,53
